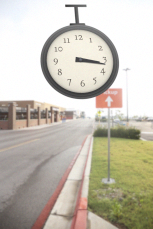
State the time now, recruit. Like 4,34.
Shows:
3,17
